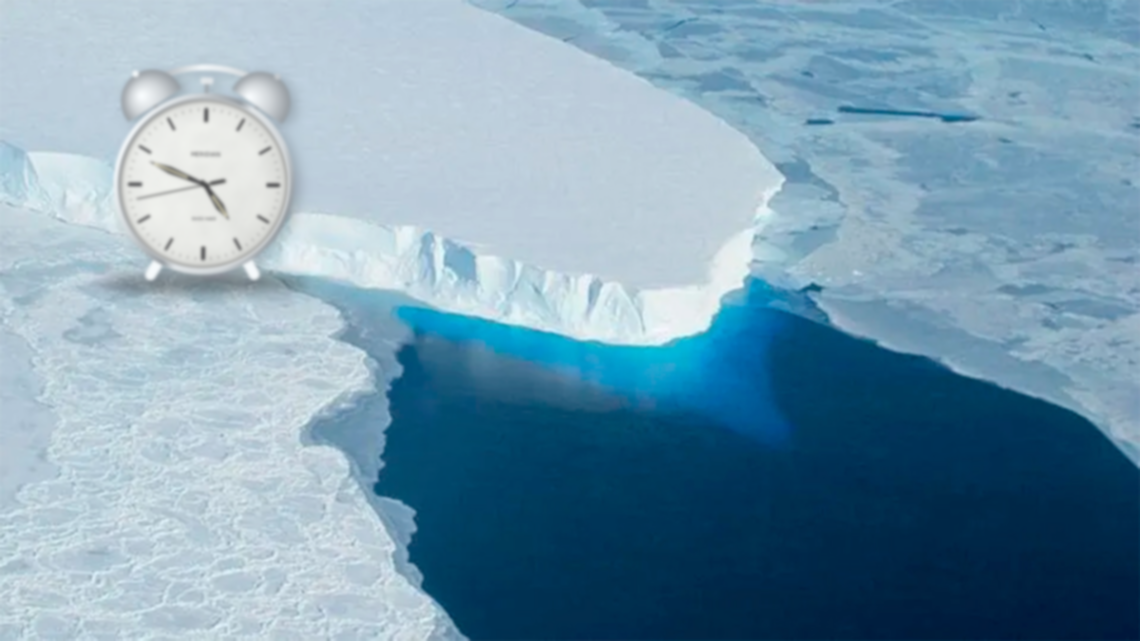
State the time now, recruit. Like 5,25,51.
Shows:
4,48,43
